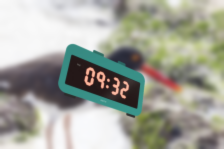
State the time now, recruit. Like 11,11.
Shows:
9,32
